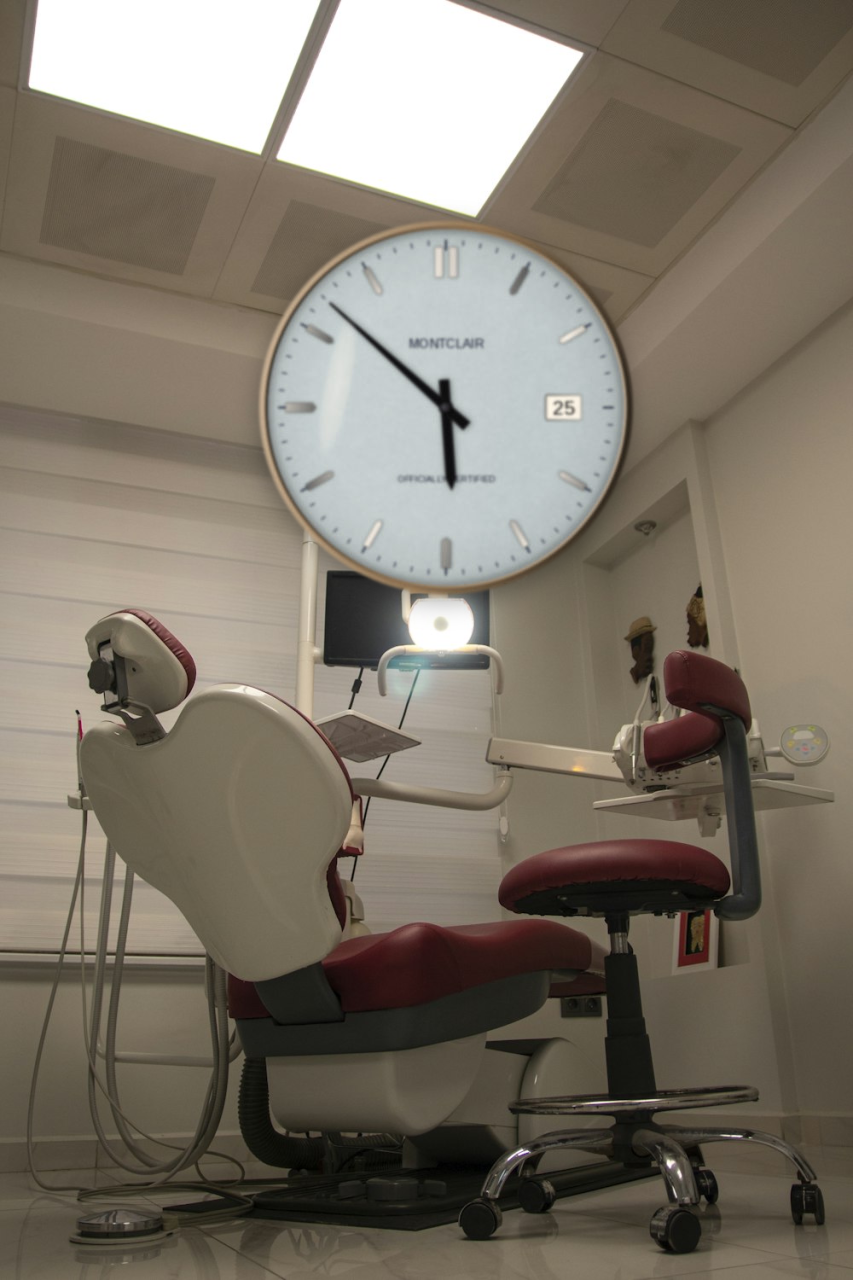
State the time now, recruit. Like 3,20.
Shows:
5,52
